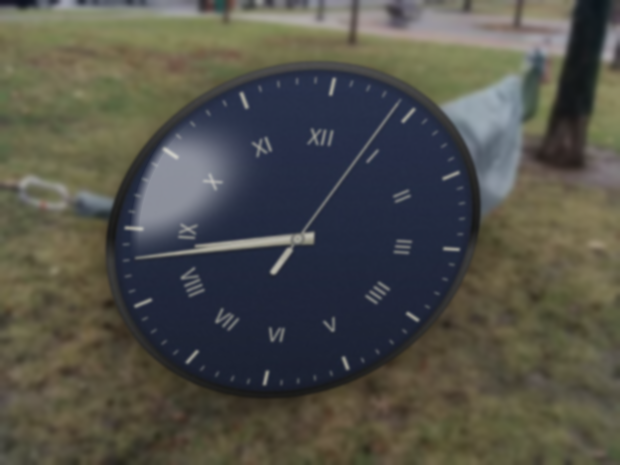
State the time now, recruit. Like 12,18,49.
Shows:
8,43,04
